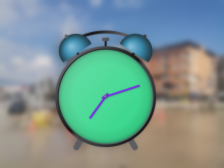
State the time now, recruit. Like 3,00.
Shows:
7,12
